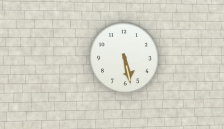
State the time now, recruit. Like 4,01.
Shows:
5,28
